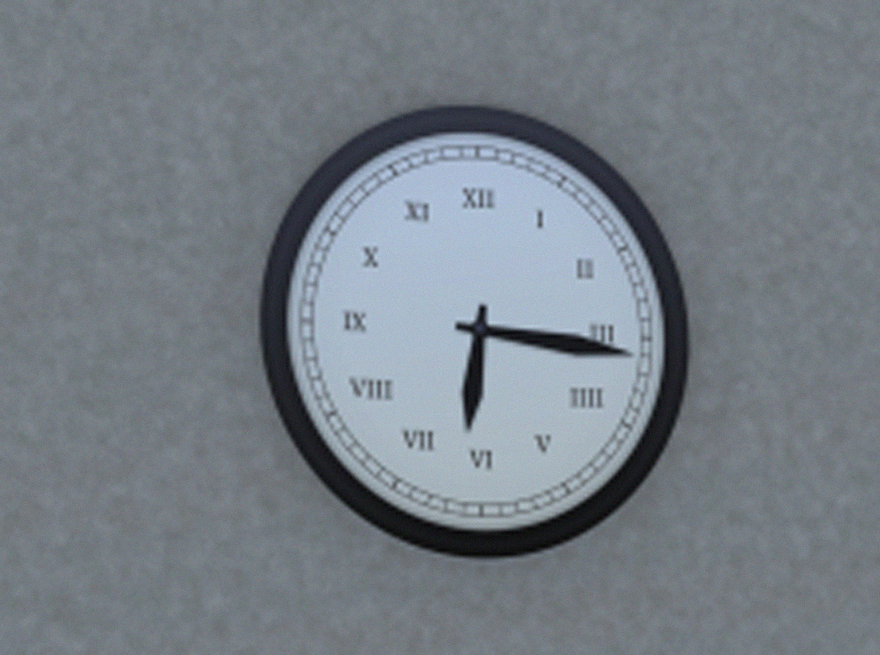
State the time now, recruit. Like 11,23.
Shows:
6,16
